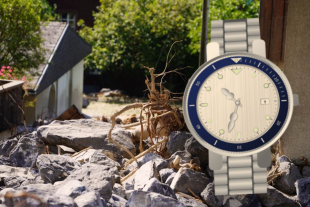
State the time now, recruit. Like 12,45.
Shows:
10,33
